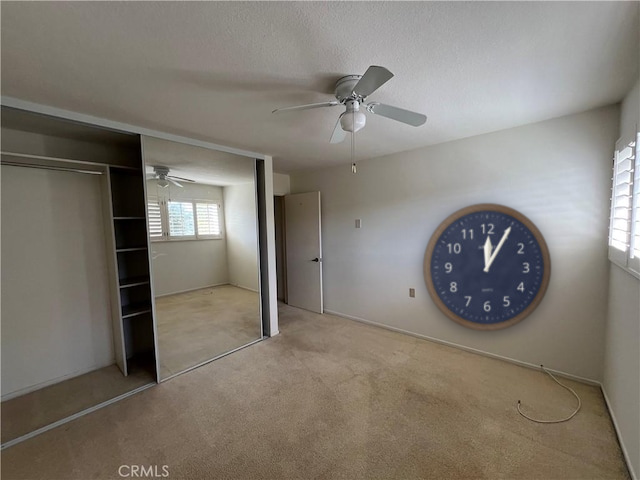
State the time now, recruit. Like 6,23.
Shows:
12,05
